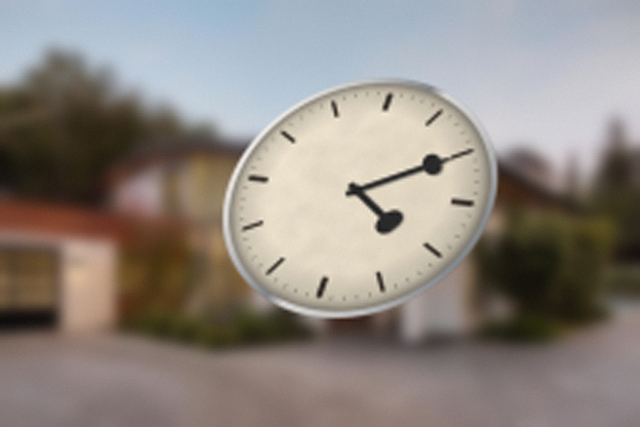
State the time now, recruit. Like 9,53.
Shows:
4,10
